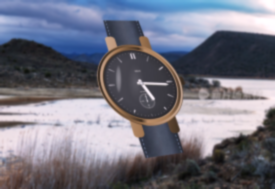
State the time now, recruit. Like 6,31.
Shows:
5,16
